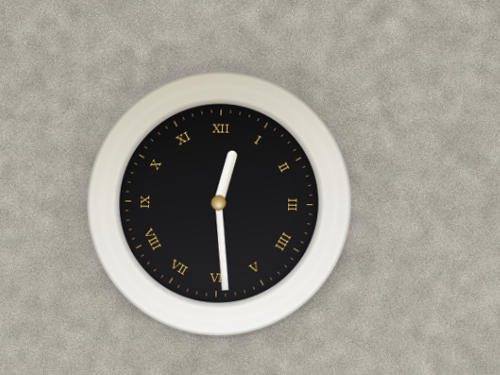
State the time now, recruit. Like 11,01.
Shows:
12,29
